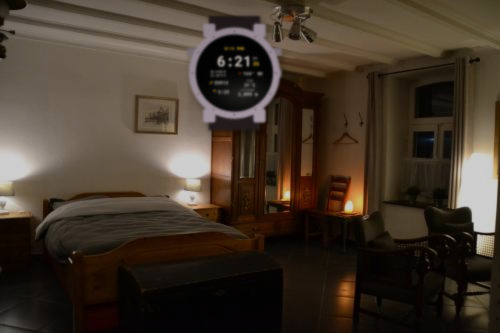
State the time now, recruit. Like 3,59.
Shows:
6,21
